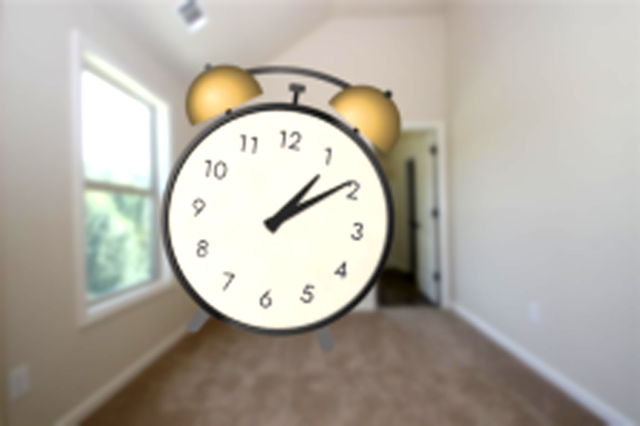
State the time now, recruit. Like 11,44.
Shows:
1,09
